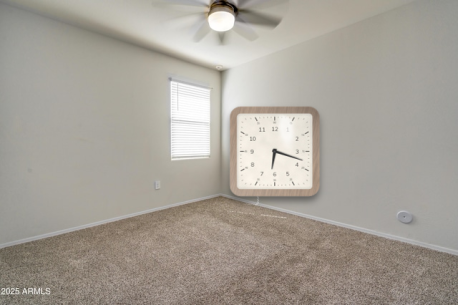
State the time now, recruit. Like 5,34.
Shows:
6,18
